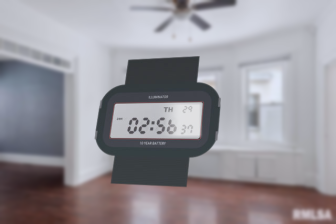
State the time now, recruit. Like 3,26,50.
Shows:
2,56,37
